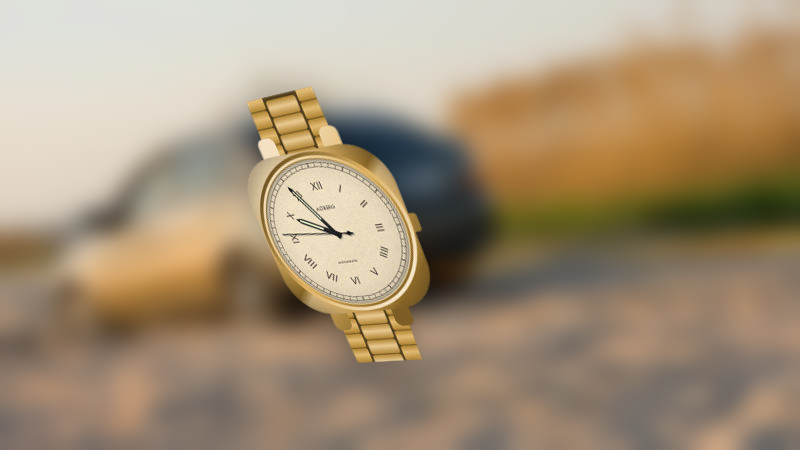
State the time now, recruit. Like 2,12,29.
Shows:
9,54,46
